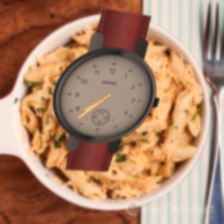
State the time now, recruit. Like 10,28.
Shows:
7,37
